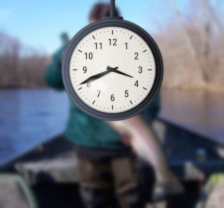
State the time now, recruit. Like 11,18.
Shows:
3,41
